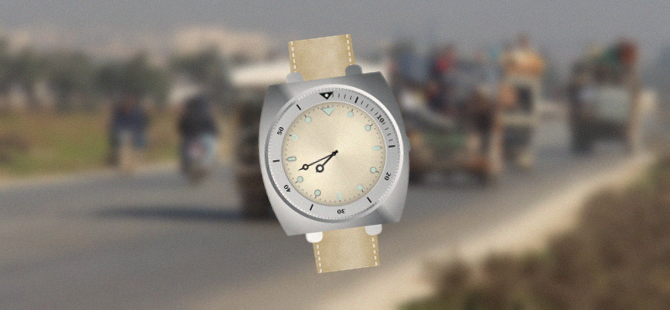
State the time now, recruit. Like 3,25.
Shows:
7,42
